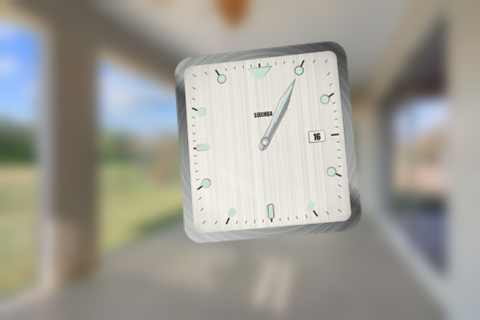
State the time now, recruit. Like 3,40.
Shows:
1,05
